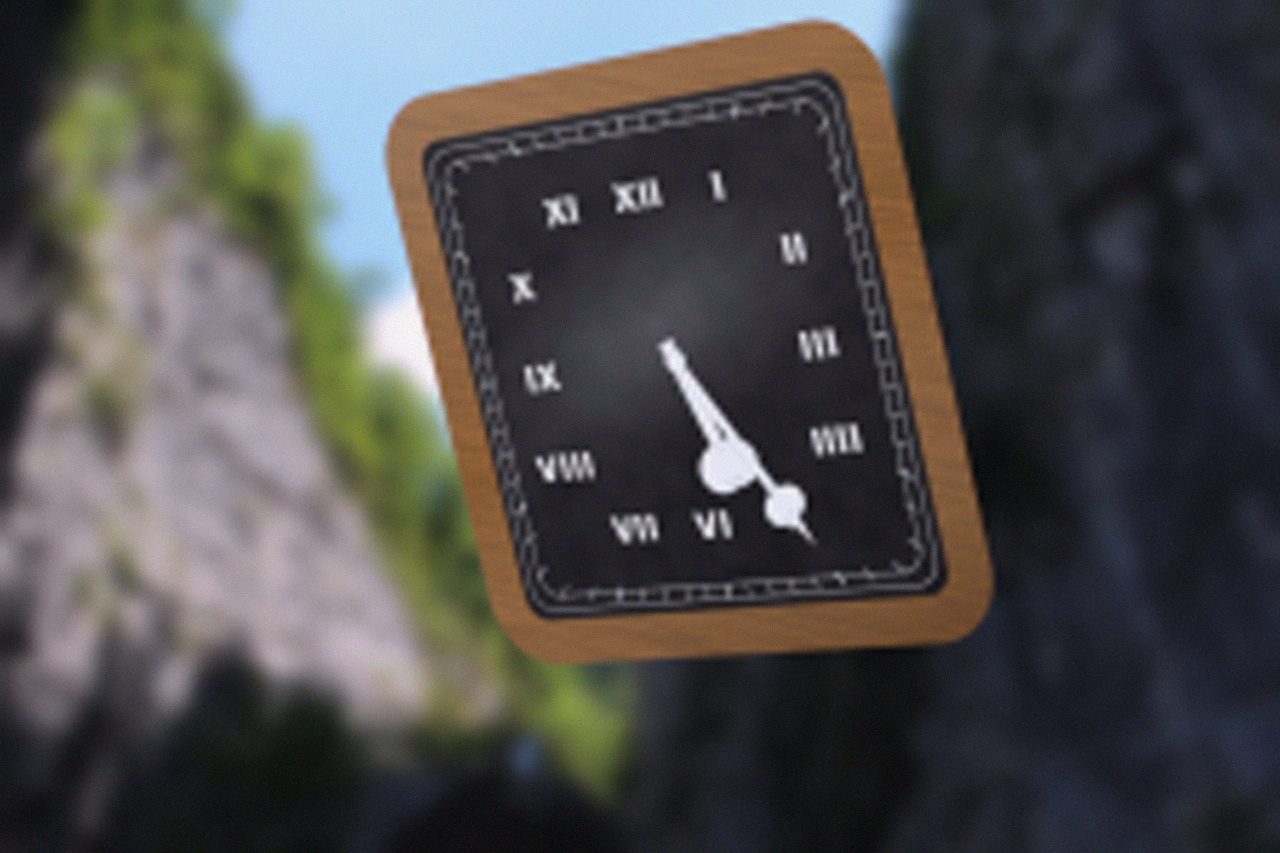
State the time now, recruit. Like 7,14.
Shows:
5,25
